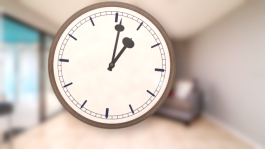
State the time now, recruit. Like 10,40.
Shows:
1,01
